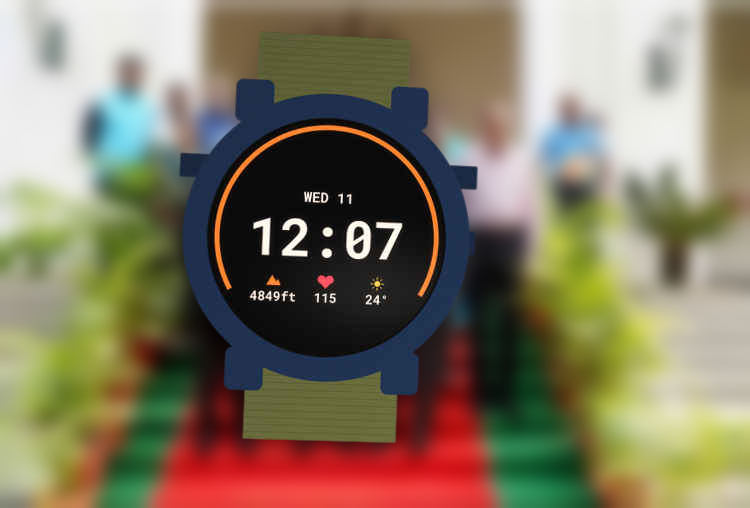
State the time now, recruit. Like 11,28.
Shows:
12,07
